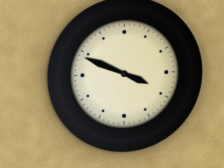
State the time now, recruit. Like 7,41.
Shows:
3,49
